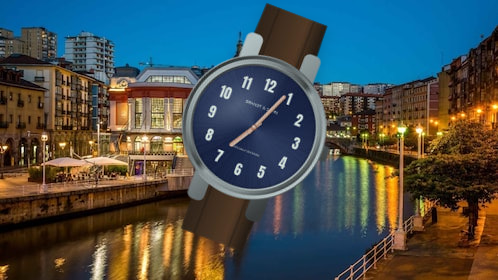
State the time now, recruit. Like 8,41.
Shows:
7,04
